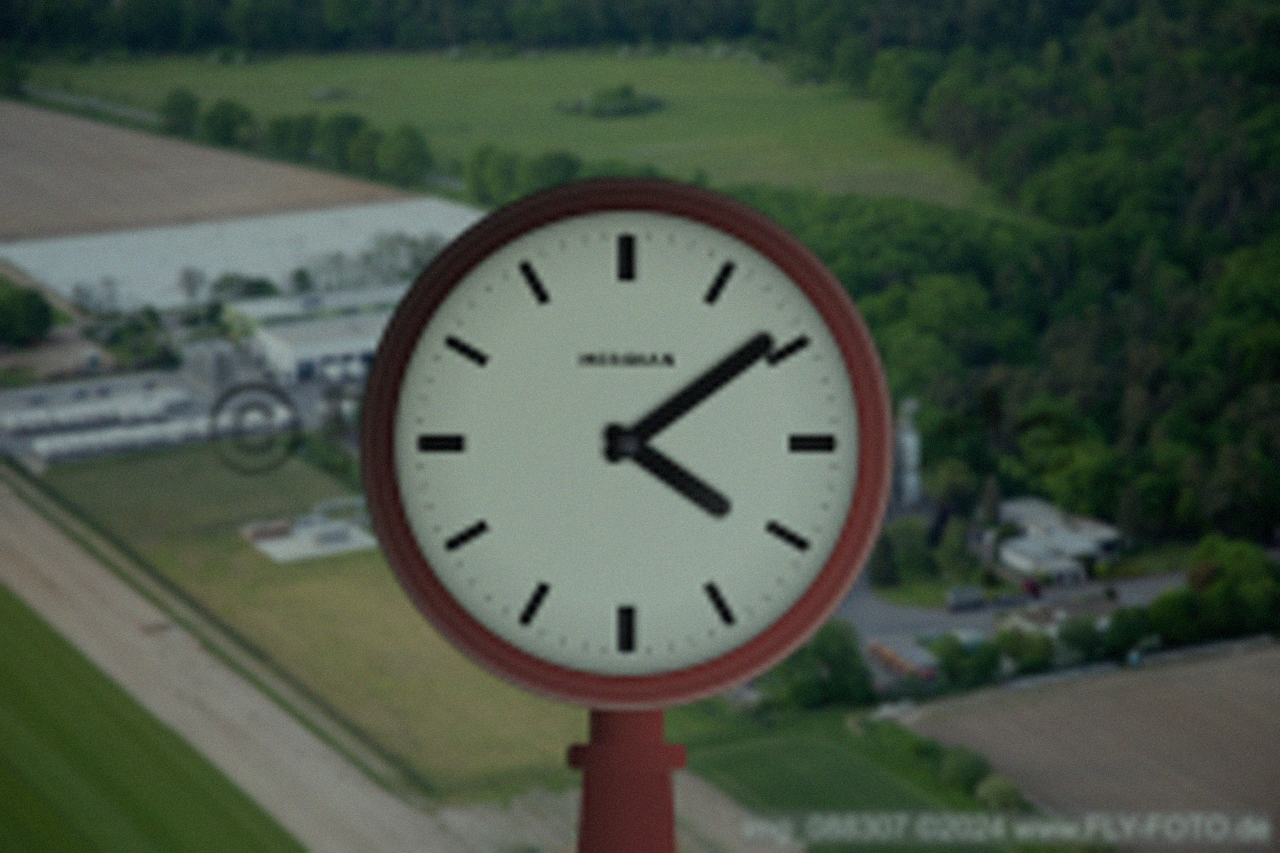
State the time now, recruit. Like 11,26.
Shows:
4,09
